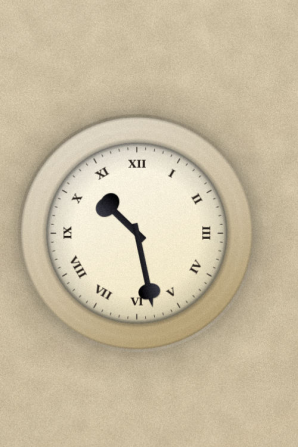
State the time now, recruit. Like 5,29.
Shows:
10,28
